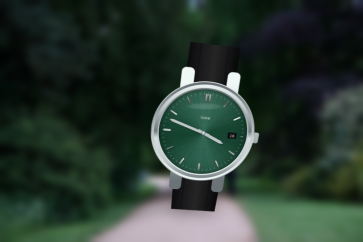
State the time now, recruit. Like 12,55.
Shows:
3,48
